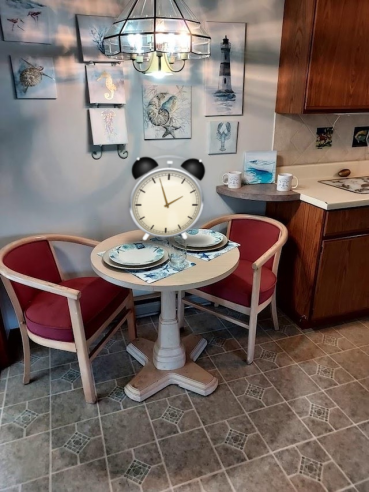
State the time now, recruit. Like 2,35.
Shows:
1,57
